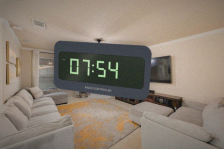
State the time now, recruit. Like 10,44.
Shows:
7,54
